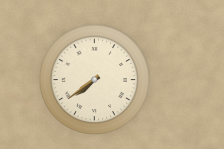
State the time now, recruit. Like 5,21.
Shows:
7,39
